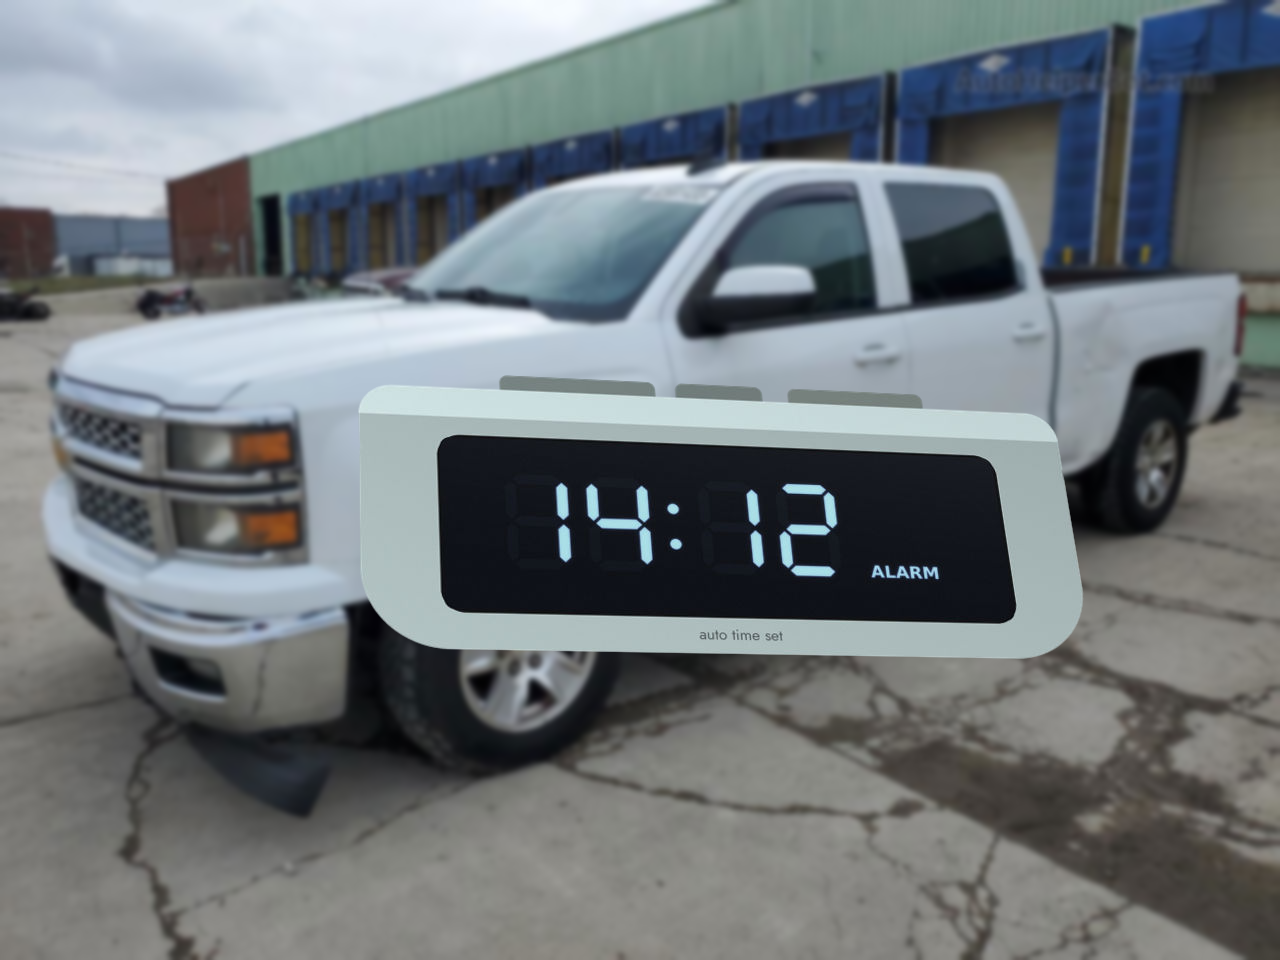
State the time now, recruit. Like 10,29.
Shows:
14,12
